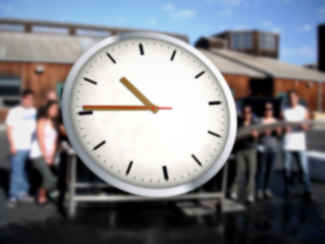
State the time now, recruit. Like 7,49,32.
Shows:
10,45,46
